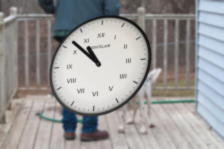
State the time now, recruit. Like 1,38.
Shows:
10,52
